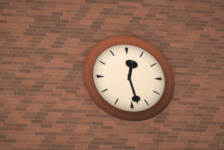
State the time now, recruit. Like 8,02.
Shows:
12,28
